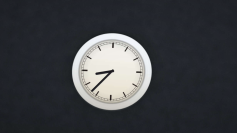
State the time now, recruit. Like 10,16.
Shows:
8,37
